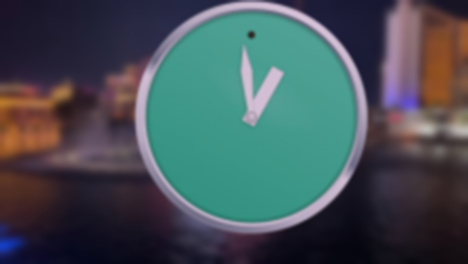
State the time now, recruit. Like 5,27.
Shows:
12,59
